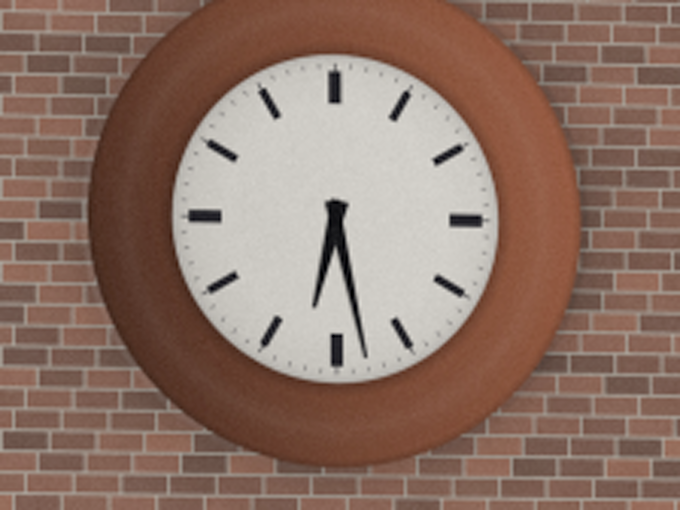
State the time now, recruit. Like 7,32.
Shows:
6,28
